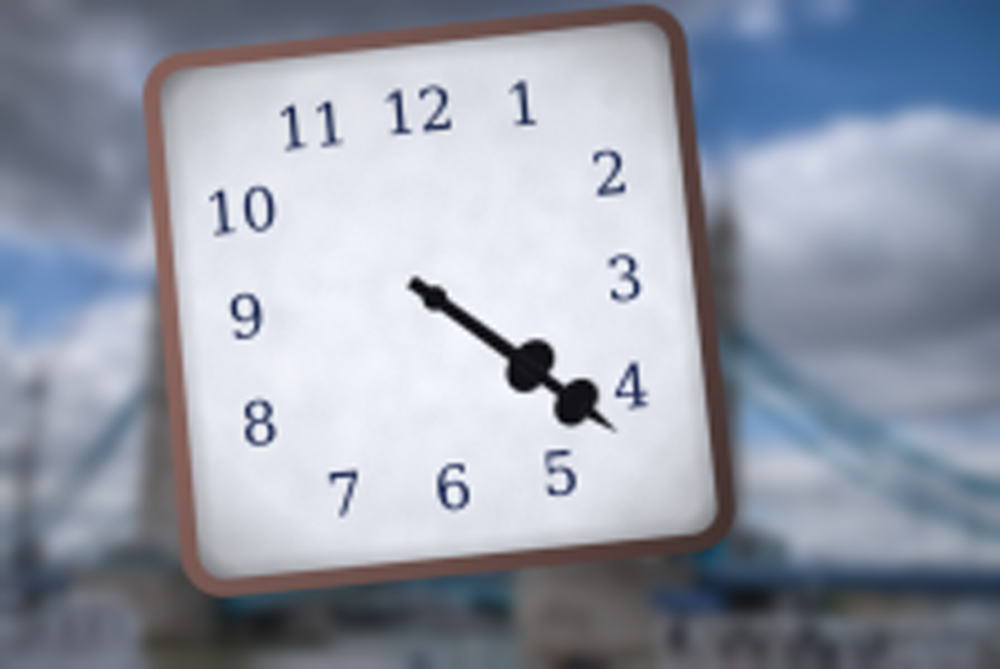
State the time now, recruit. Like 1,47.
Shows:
4,22
